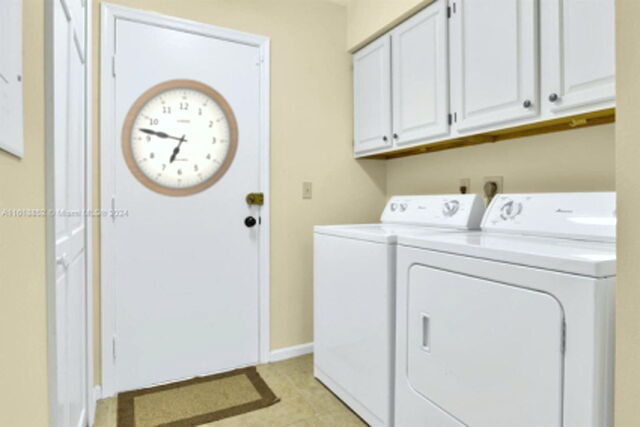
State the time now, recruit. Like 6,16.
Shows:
6,47
